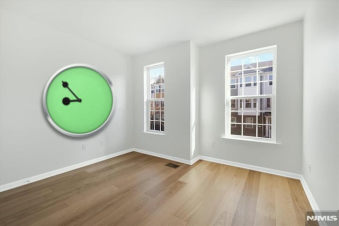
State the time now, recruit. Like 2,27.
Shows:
8,53
